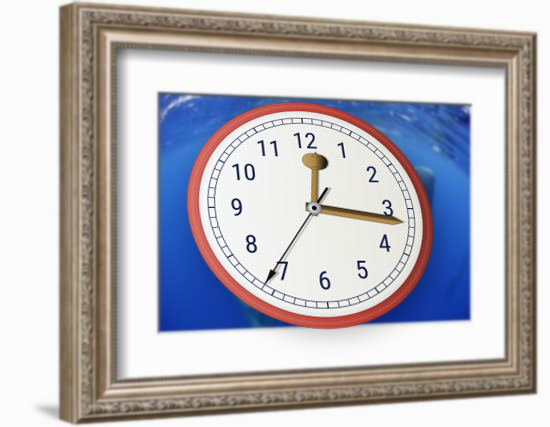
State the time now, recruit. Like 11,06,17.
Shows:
12,16,36
